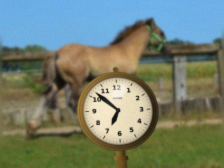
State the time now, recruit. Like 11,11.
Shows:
6,52
